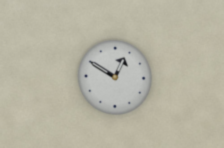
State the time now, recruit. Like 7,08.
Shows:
12,50
